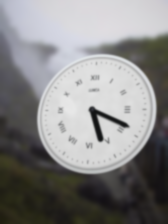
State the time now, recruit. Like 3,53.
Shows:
5,19
